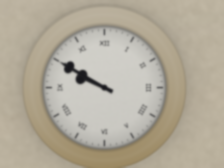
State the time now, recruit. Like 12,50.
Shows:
9,50
